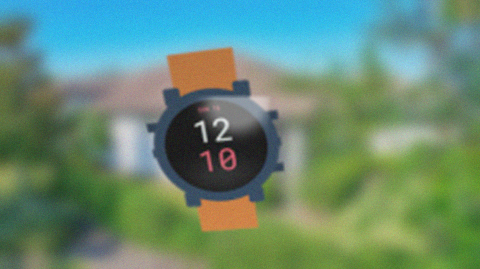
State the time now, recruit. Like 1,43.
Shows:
12,10
